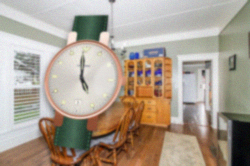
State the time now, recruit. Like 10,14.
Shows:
4,59
